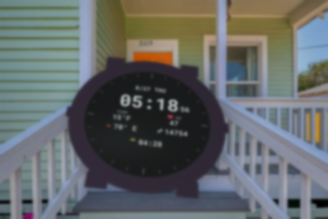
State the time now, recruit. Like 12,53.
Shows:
5,18
